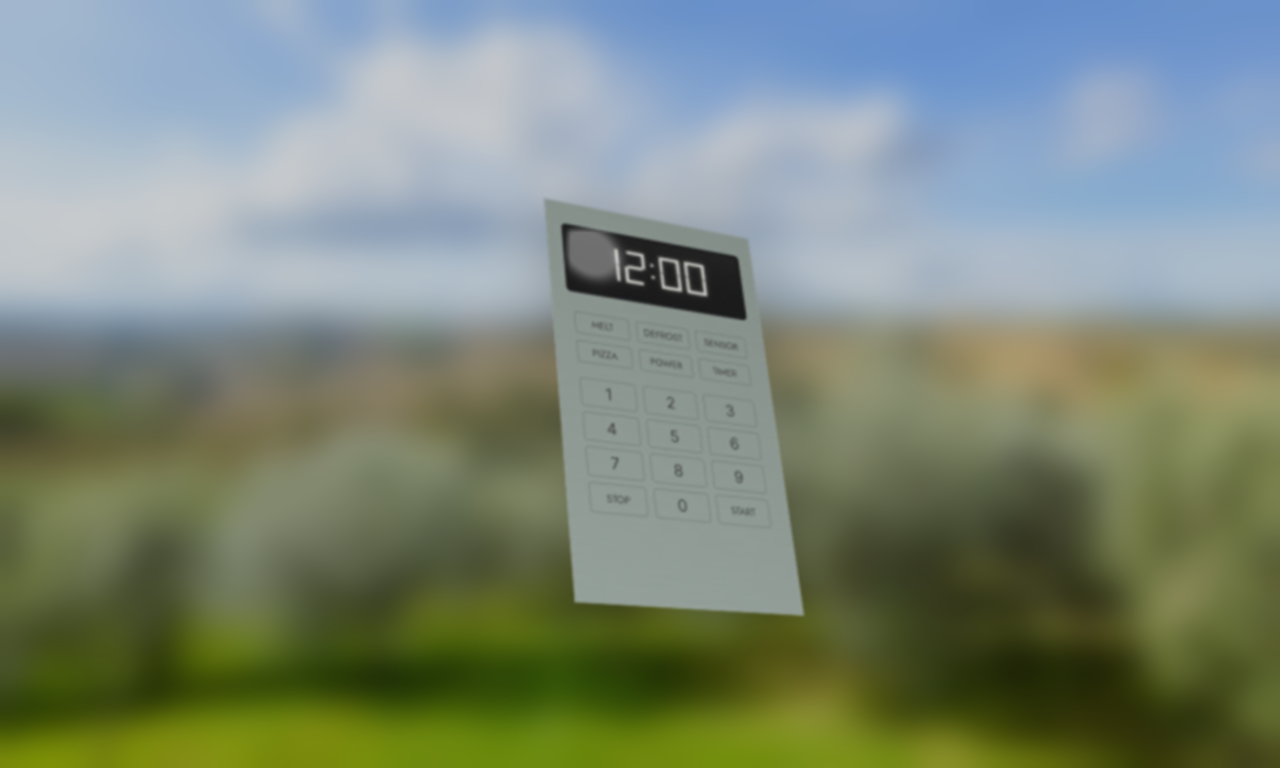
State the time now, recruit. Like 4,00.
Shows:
12,00
